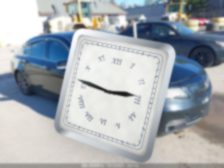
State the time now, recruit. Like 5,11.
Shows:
2,46
